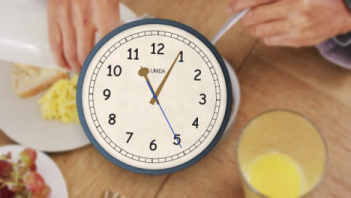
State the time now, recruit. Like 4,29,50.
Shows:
11,04,25
